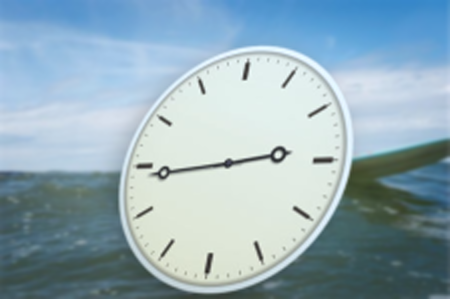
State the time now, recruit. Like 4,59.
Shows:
2,44
